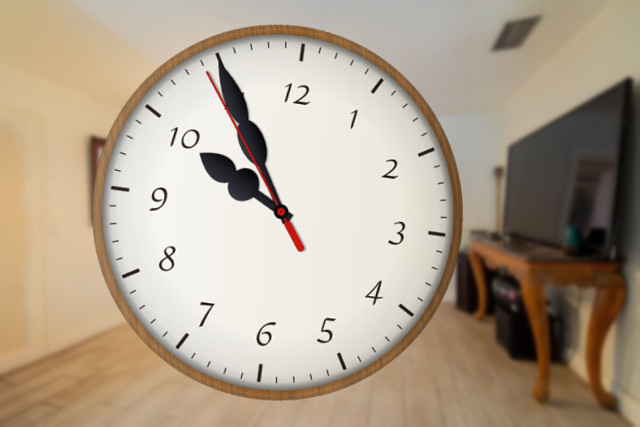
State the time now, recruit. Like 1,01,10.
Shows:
9,54,54
